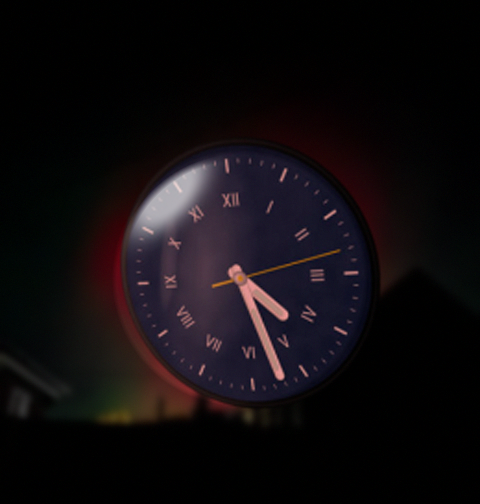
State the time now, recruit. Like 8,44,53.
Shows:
4,27,13
